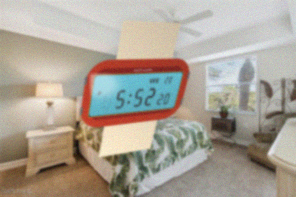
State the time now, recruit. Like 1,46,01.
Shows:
5,52,20
